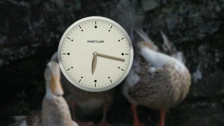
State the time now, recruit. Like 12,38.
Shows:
6,17
